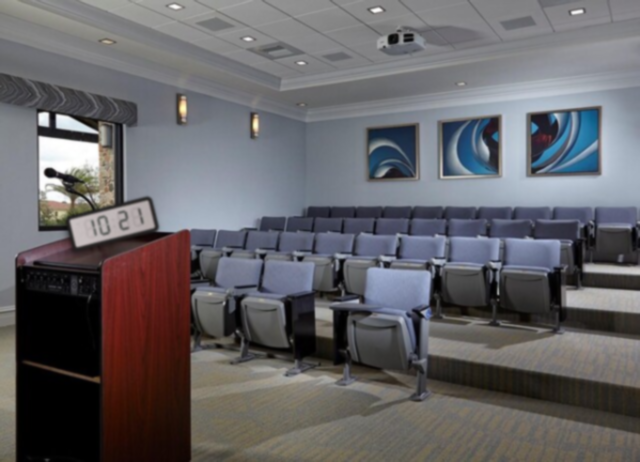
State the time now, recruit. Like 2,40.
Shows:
10,21
